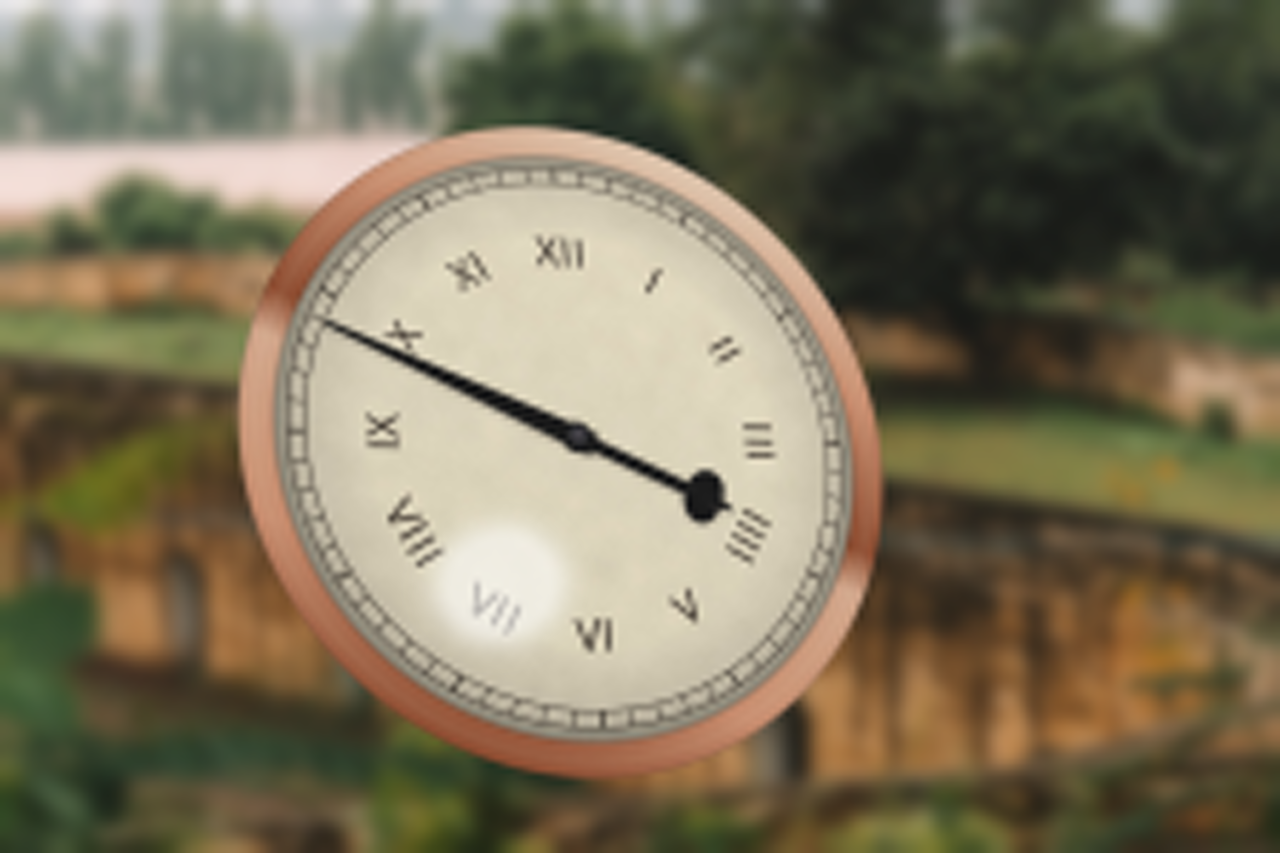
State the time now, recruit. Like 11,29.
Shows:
3,49
